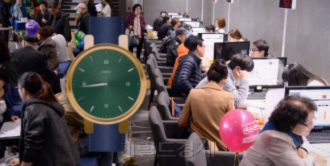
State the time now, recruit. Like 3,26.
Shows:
8,44
